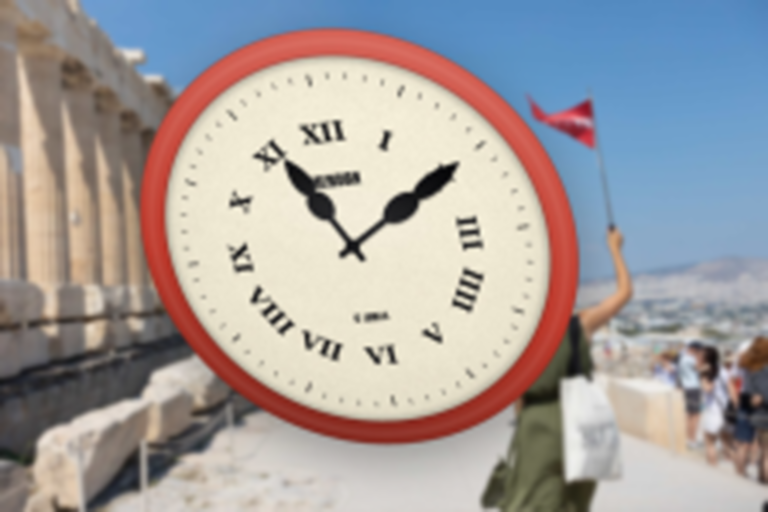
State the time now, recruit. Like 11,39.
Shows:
11,10
